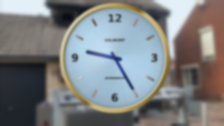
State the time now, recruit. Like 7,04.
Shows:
9,25
